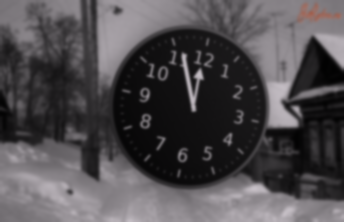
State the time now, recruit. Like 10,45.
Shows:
11,56
